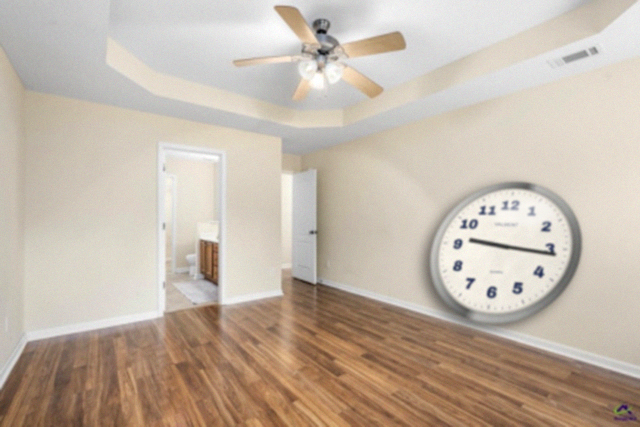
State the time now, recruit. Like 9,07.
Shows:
9,16
